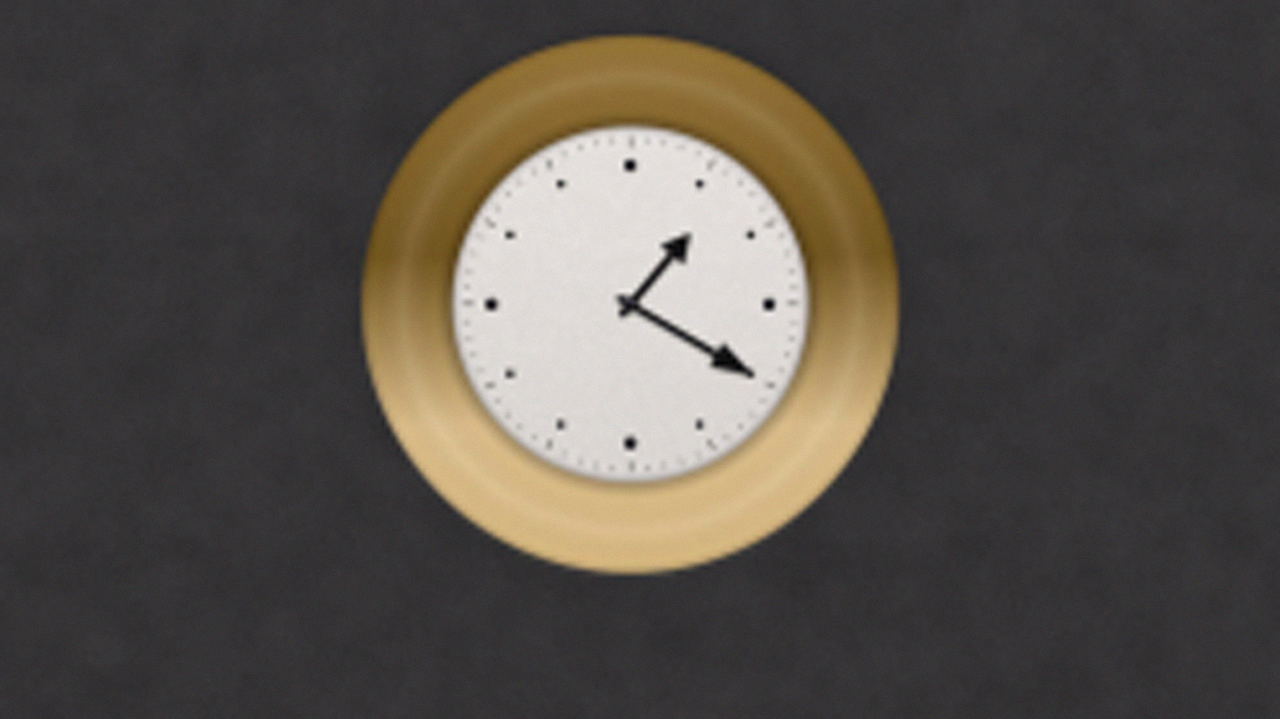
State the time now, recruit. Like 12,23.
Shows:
1,20
